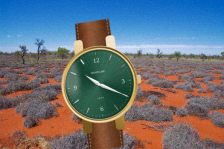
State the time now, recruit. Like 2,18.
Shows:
10,20
